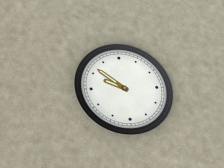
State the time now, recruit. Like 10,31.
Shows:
9,52
